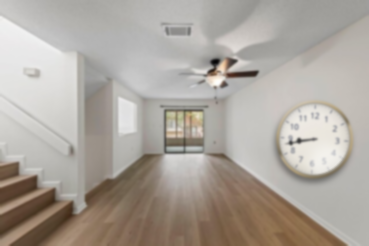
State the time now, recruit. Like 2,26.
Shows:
8,43
